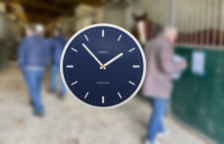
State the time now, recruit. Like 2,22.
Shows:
1,53
